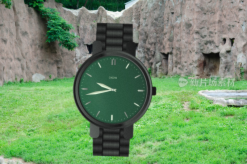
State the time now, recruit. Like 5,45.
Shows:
9,43
